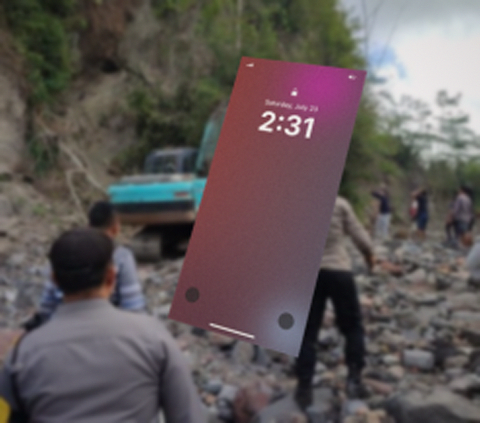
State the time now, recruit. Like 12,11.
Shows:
2,31
